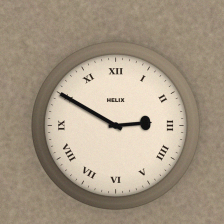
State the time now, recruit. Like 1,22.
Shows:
2,50
